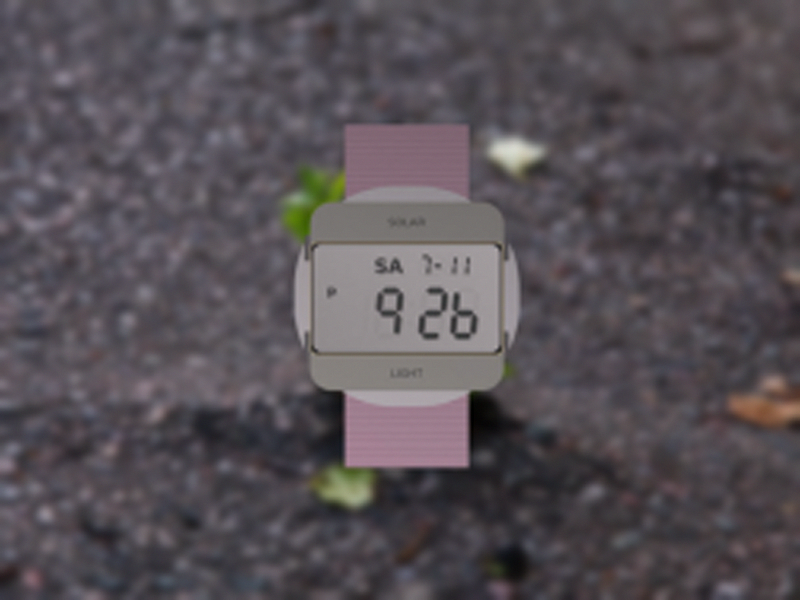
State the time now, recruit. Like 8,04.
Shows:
9,26
